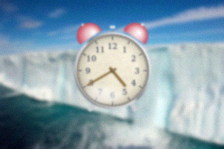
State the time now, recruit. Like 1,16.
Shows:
4,40
